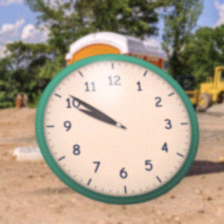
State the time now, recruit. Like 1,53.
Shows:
9,51
